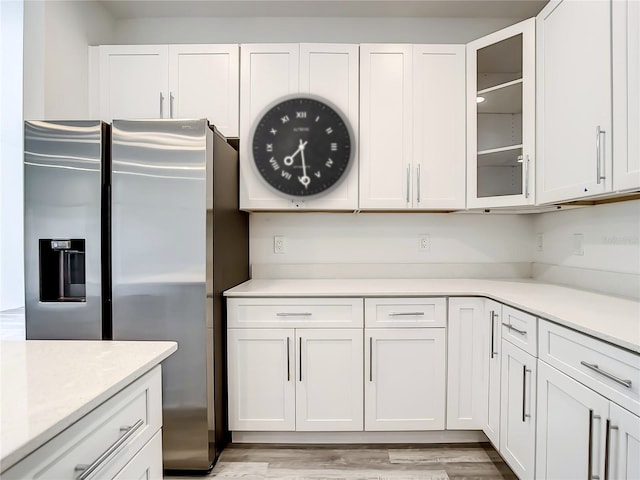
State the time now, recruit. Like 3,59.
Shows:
7,29
